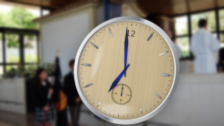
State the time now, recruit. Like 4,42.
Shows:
6,59
